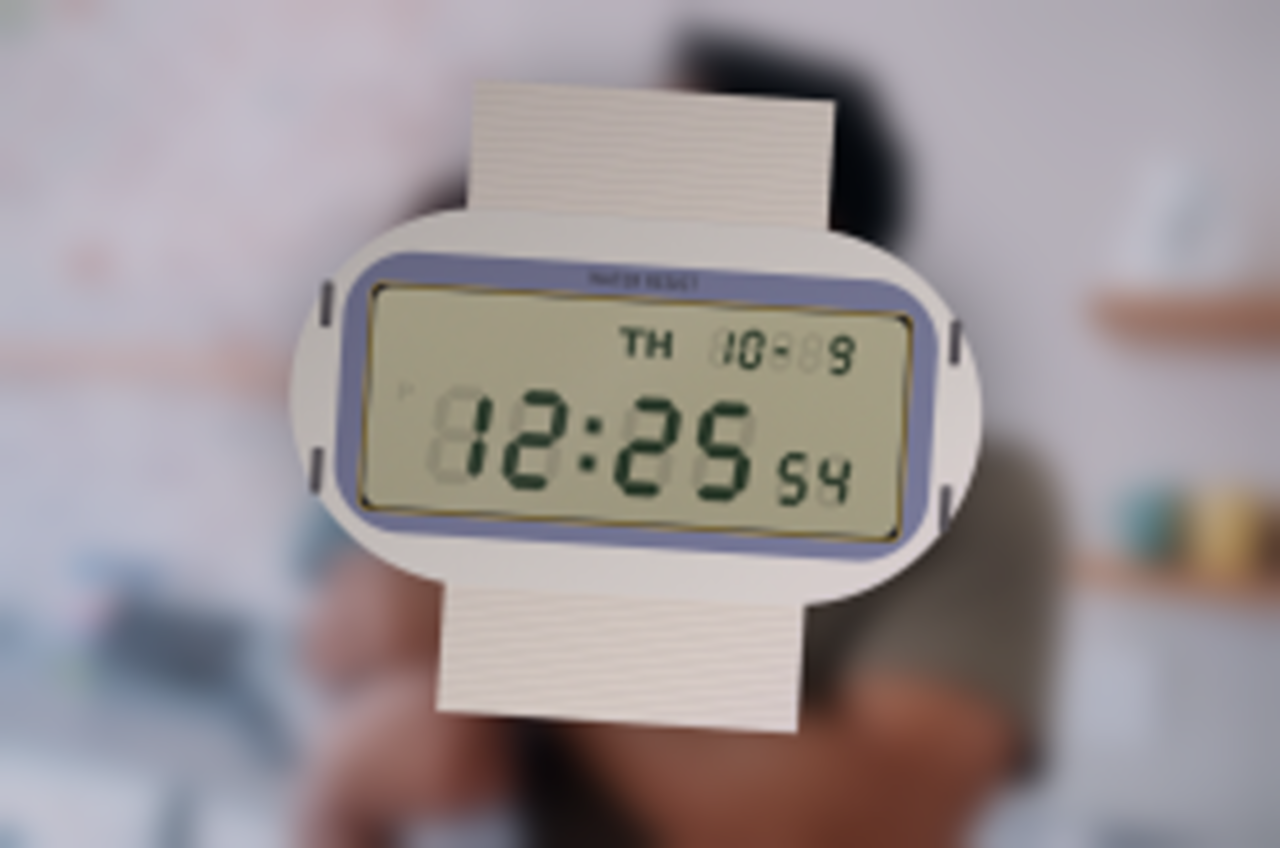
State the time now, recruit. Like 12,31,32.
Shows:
12,25,54
